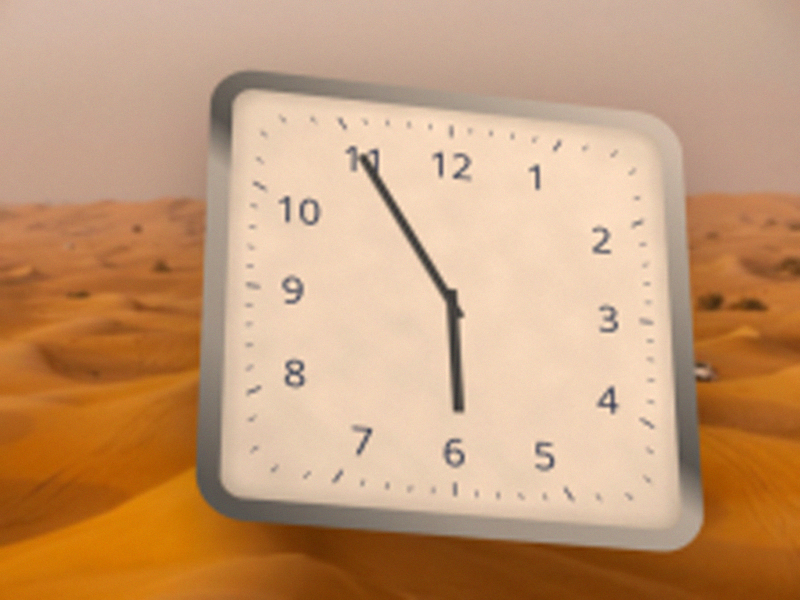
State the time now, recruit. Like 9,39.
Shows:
5,55
